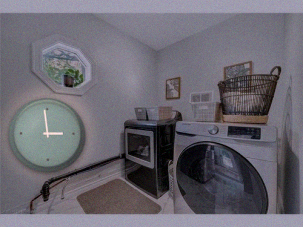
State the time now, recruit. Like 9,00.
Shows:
2,59
